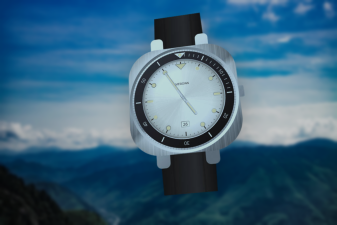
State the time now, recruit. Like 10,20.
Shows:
4,55
